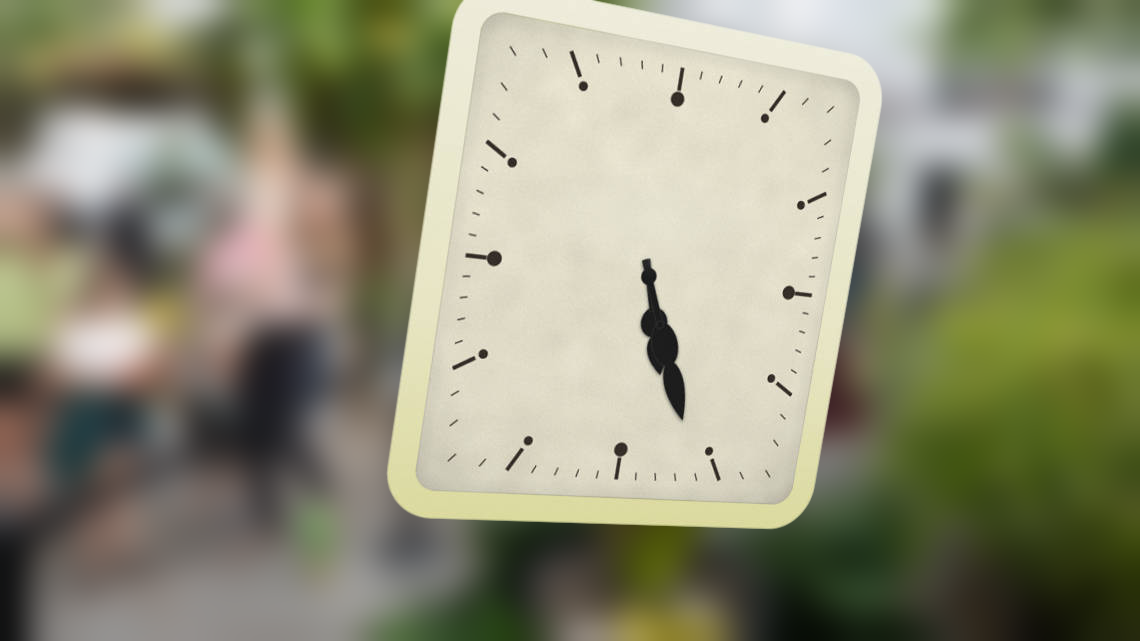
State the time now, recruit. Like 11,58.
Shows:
5,26
